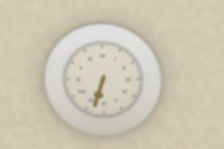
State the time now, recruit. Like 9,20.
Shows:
6,33
